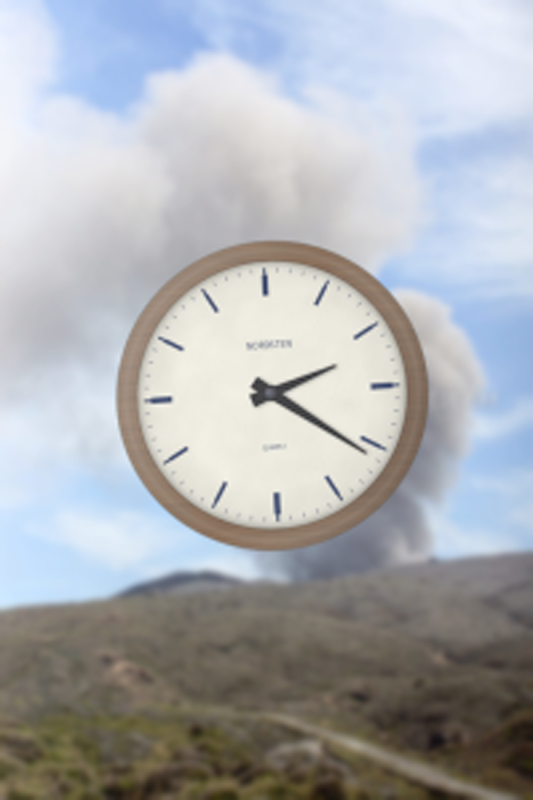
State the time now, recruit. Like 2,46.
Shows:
2,21
